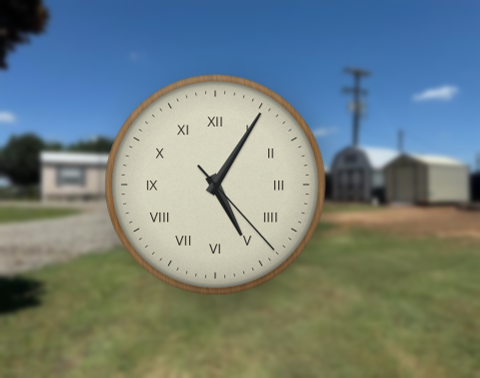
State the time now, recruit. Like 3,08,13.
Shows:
5,05,23
